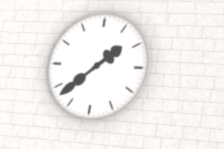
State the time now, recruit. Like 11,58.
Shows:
1,38
